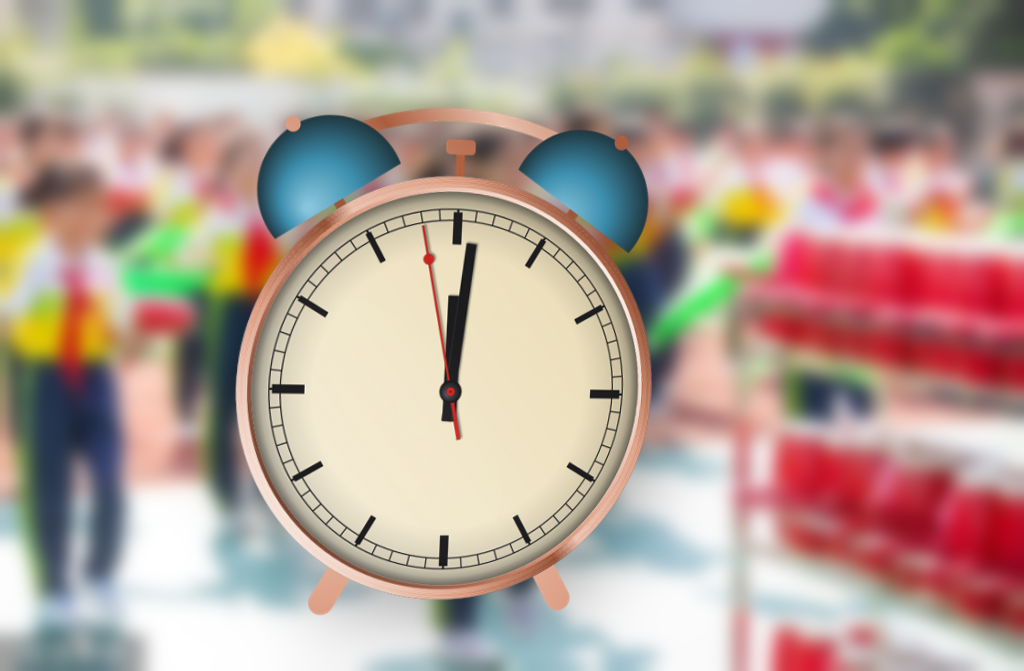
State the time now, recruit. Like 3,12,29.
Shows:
12,00,58
